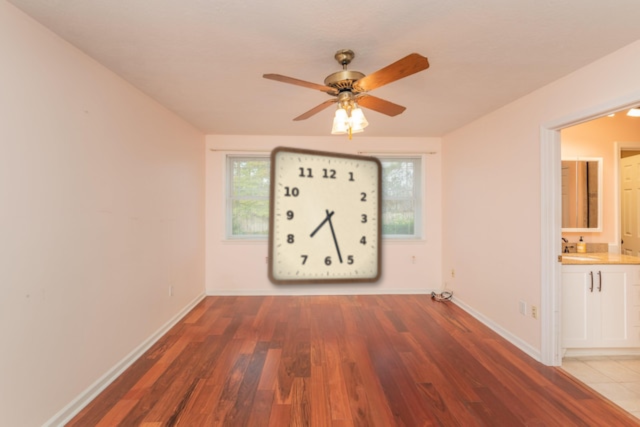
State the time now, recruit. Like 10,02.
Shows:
7,27
